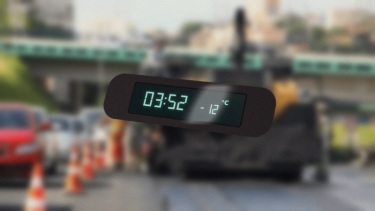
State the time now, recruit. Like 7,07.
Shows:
3,52
